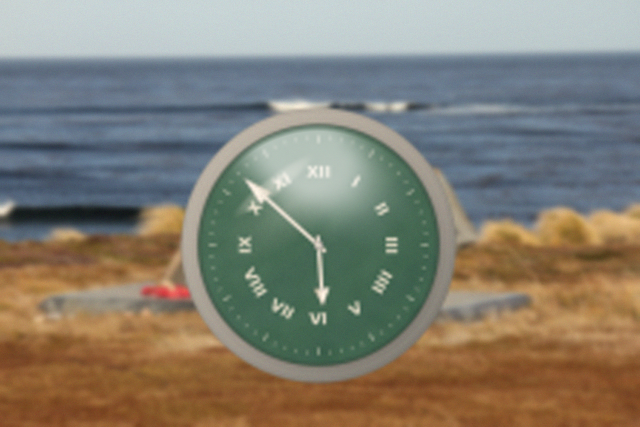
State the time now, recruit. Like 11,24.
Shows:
5,52
